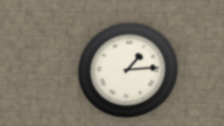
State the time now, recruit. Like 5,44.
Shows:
1,14
